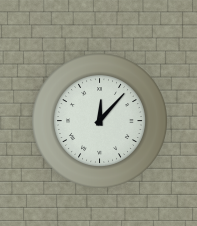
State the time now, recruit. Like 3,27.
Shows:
12,07
